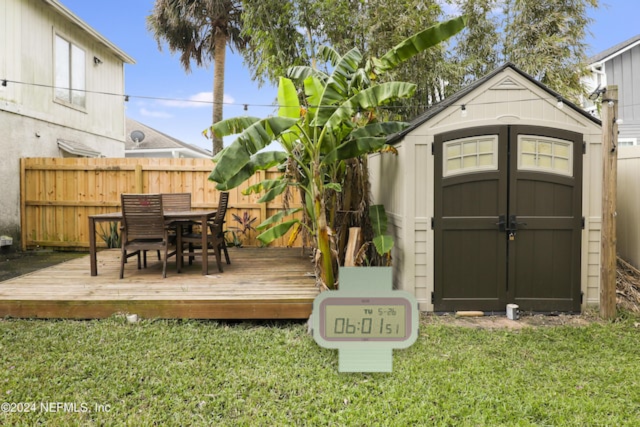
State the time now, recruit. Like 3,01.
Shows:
6,01
